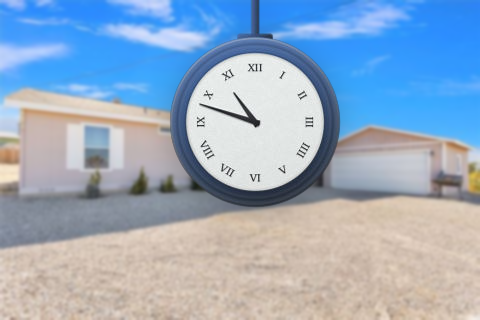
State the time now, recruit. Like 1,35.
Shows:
10,48
